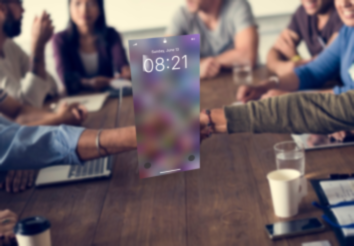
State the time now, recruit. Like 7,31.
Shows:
8,21
